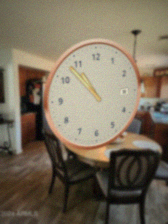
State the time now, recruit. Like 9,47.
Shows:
10,53
